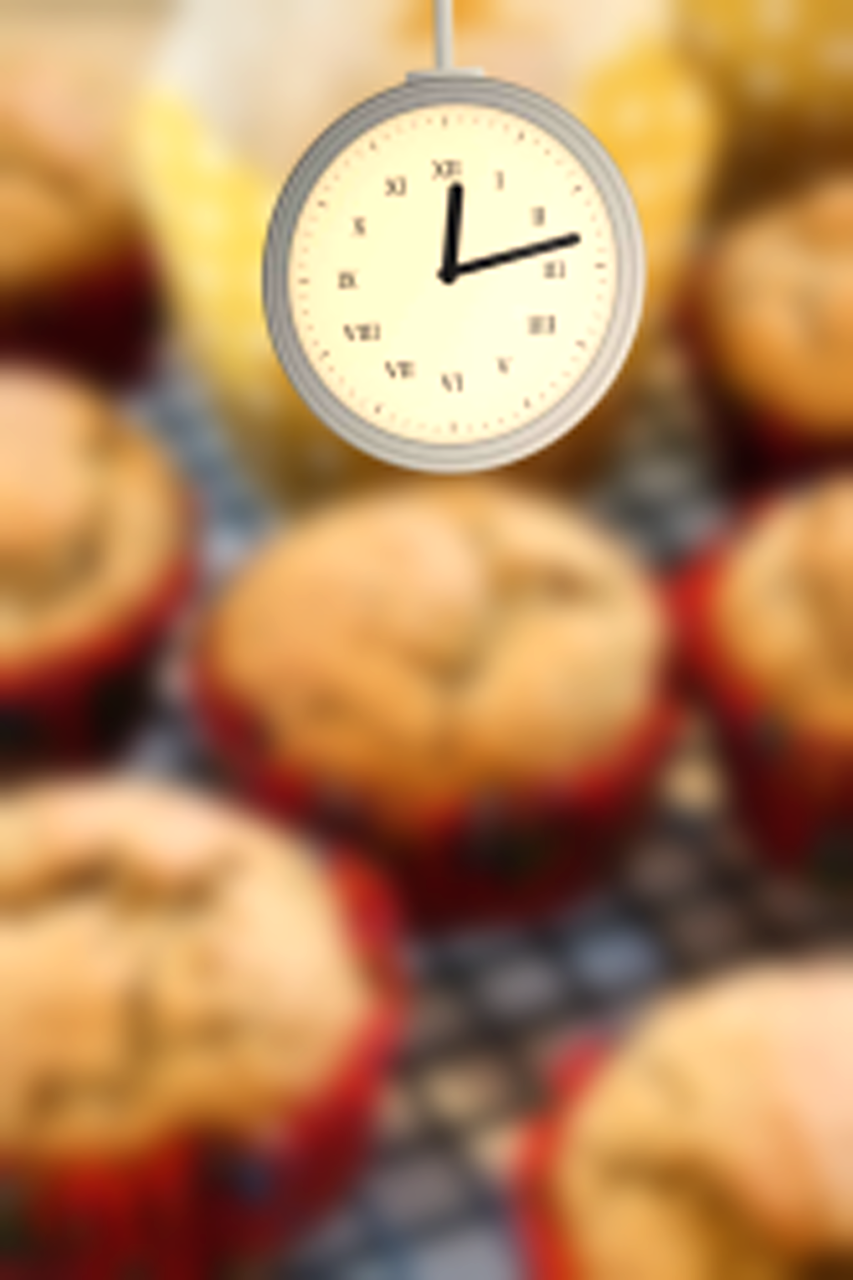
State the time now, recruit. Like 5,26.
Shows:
12,13
